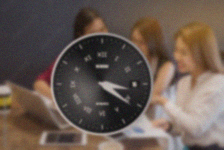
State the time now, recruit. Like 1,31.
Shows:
3,21
